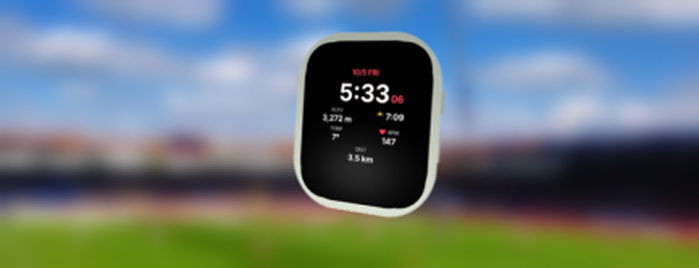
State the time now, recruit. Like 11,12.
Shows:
5,33
